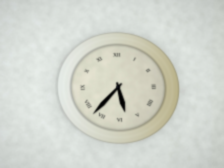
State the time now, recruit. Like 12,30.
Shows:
5,37
